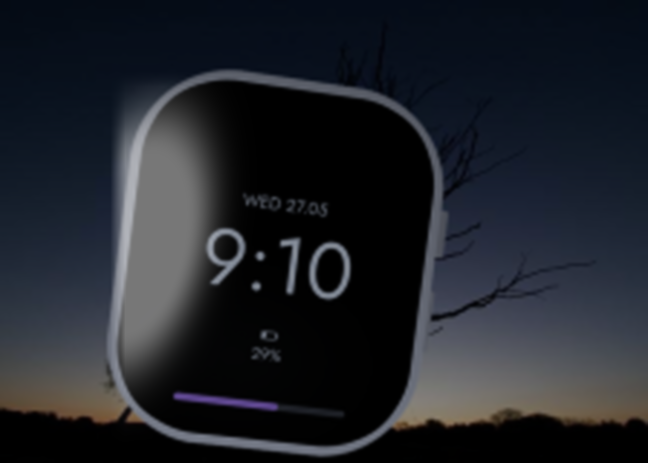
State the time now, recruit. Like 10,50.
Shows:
9,10
